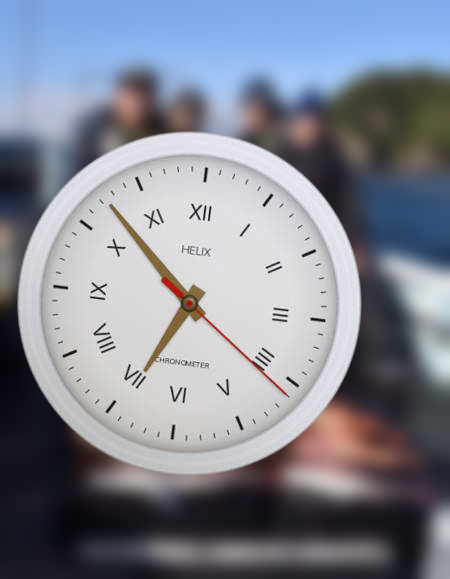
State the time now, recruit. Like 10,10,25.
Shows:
6,52,21
